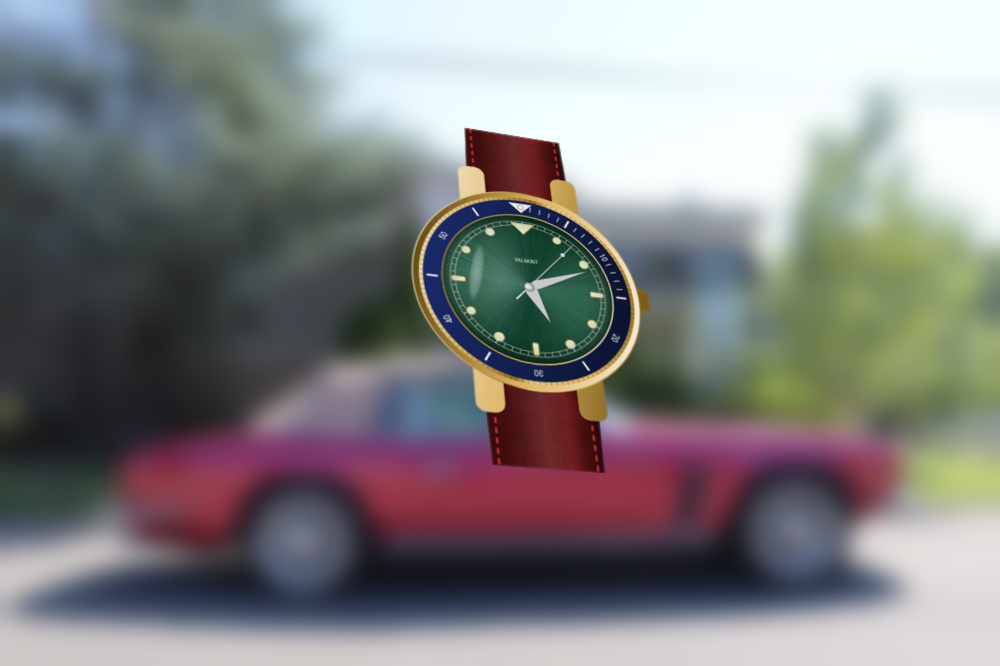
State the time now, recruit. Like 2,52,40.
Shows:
5,11,07
